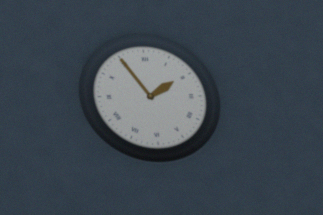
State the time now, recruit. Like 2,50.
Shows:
1,55
